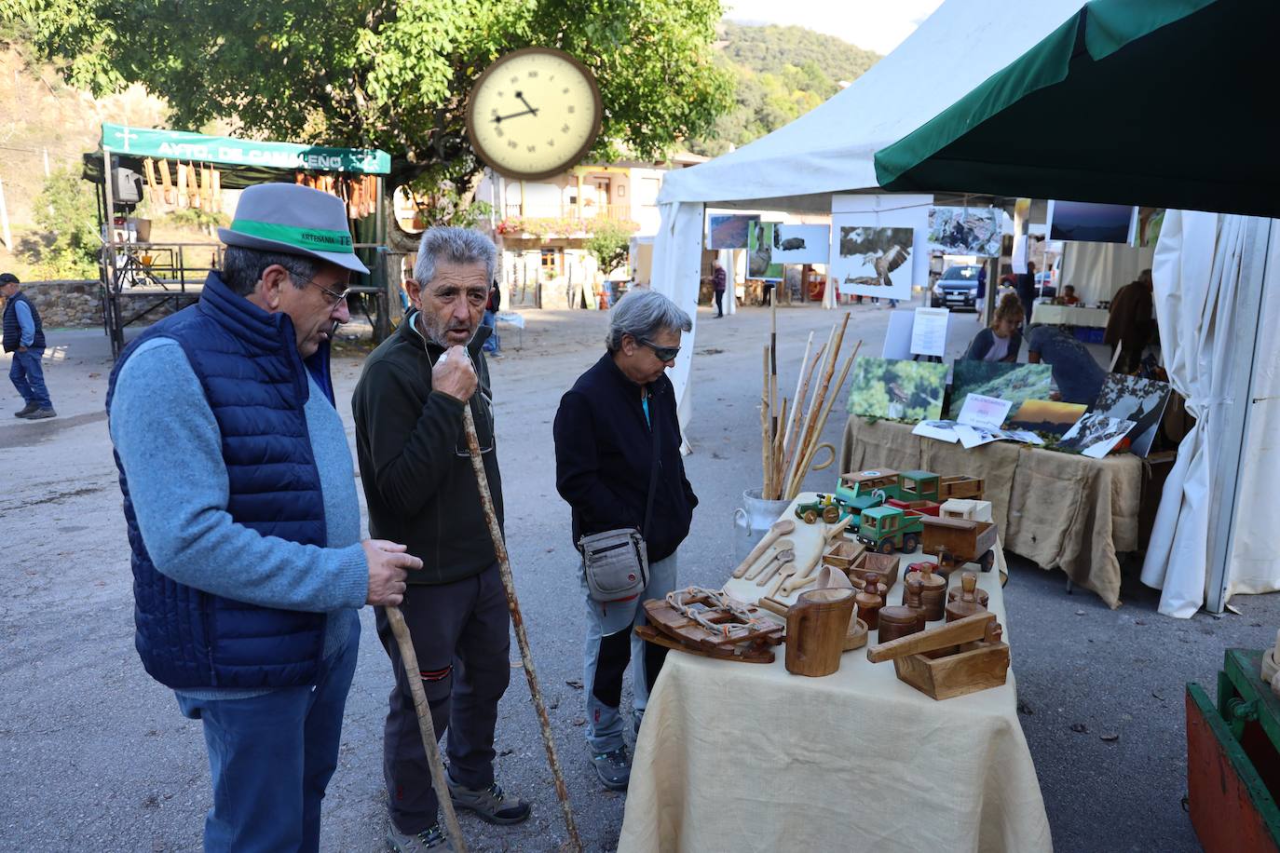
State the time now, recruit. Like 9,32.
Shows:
10,43
